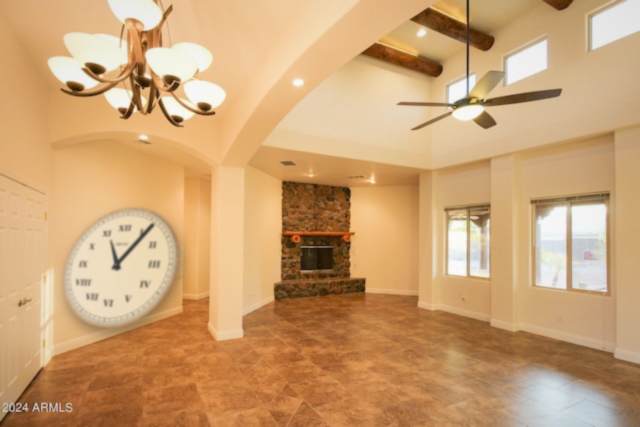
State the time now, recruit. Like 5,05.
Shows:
11,06
